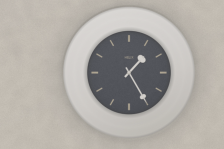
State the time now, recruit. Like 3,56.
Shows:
1,25
